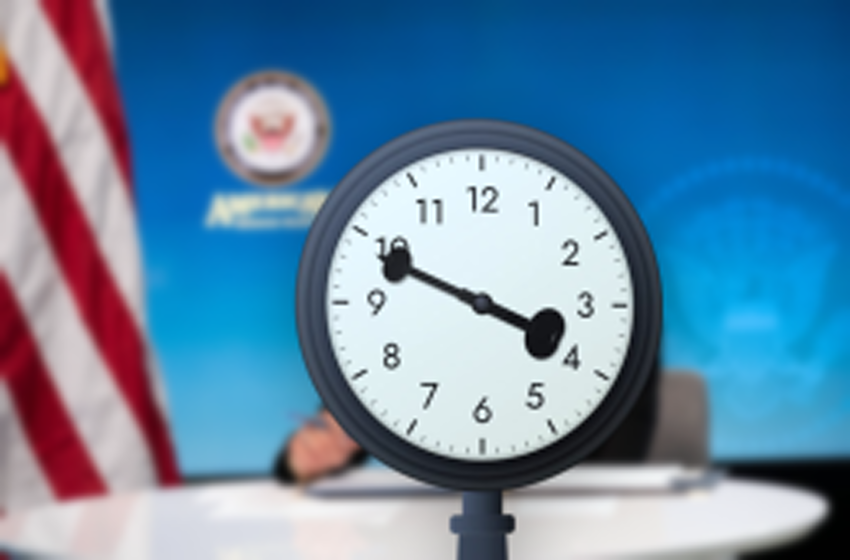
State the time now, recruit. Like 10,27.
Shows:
3,49
